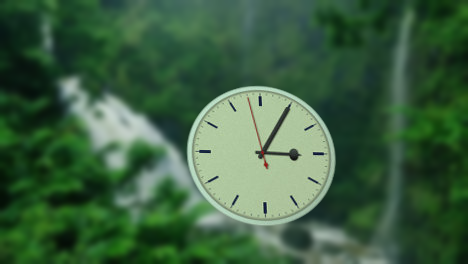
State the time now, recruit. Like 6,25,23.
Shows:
3,04,58
